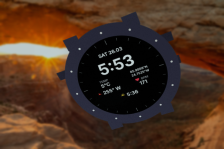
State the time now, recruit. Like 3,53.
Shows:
5,53
